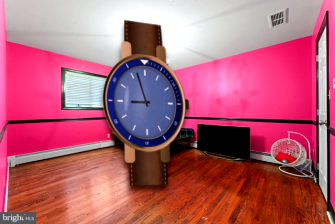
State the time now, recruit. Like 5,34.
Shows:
8,57
